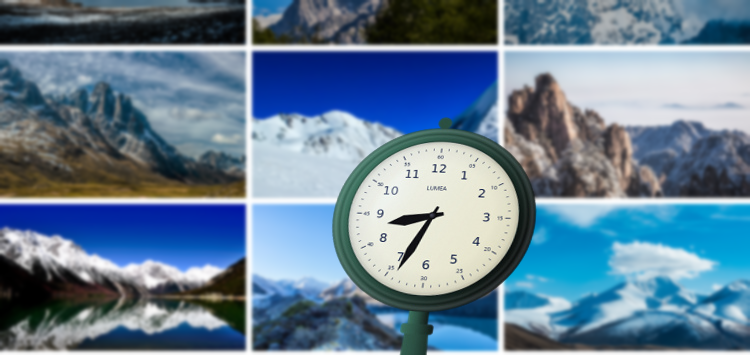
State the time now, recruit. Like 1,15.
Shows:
8,34
